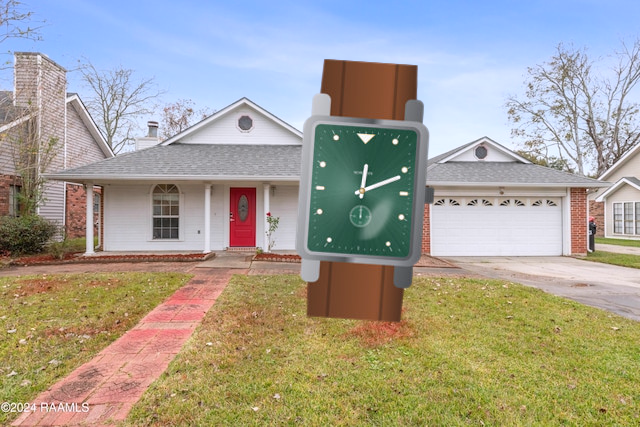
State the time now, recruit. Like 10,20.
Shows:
12,11
